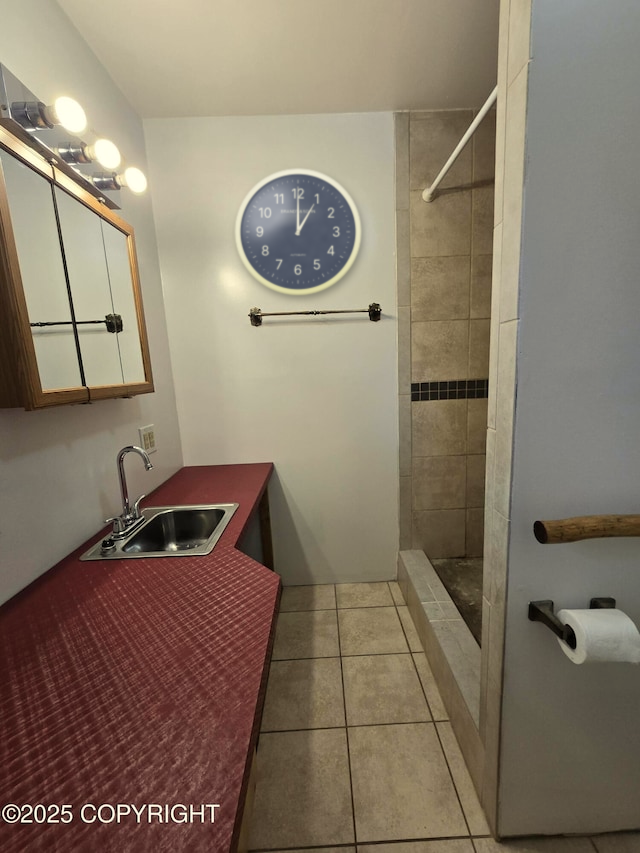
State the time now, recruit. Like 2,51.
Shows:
1,00
